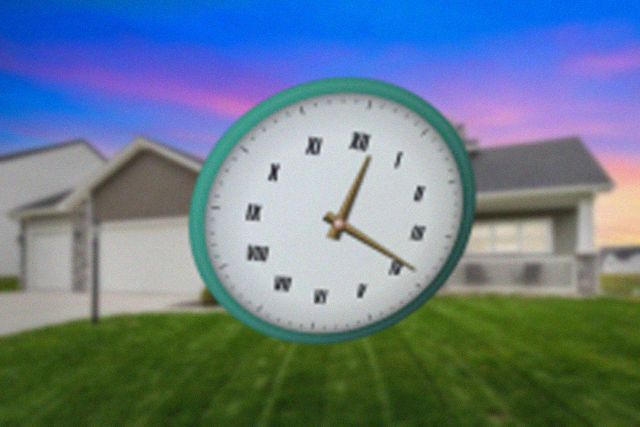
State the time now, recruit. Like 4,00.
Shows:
12,19
